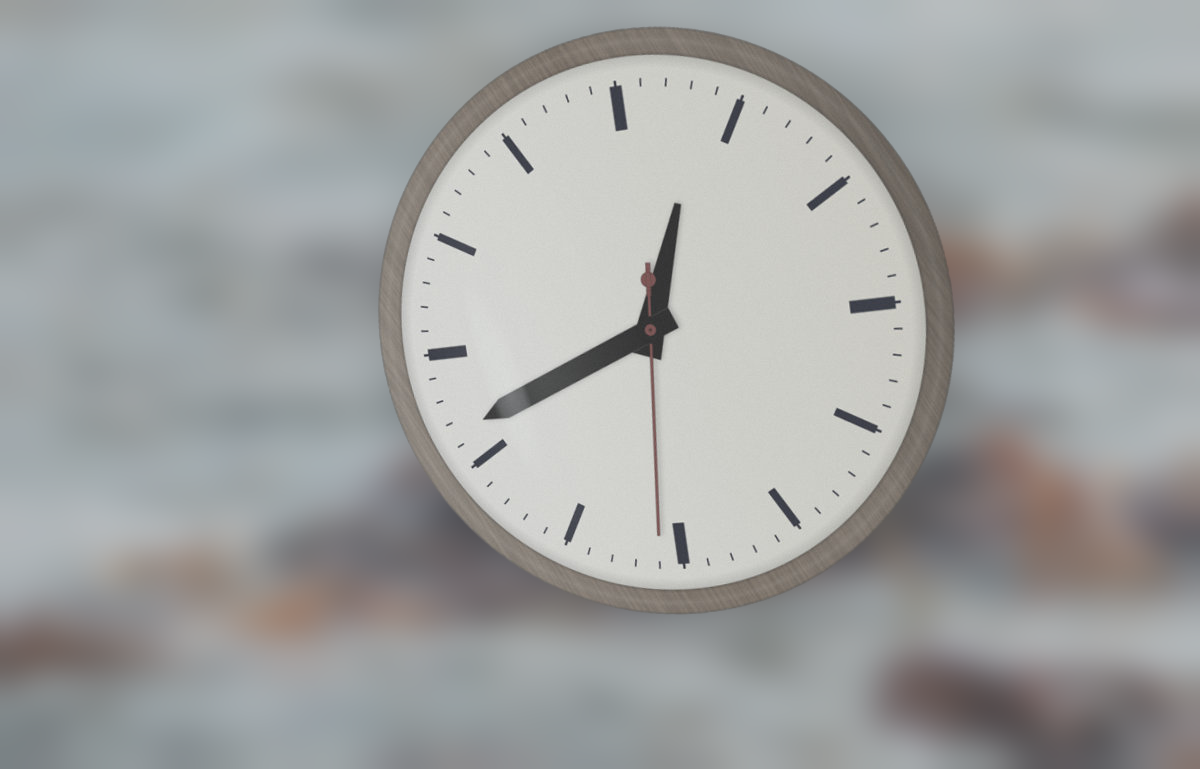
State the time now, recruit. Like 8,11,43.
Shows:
12,41,31
